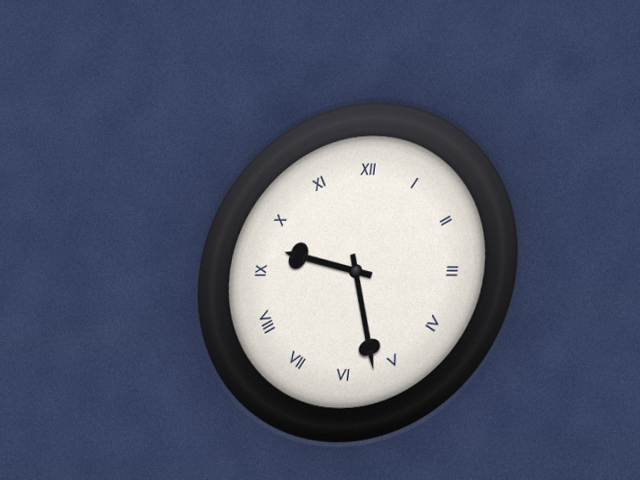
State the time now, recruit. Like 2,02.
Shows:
9,27
